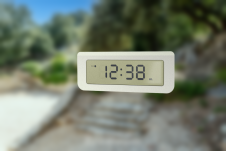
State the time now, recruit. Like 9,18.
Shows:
12,38
